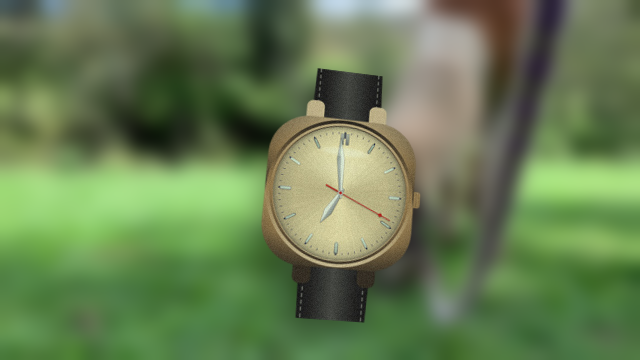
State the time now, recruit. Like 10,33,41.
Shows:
6,59,19
